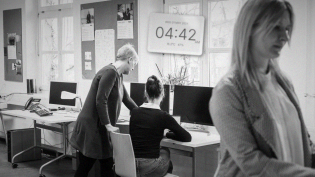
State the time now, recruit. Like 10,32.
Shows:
4,42
